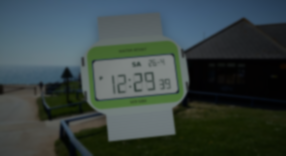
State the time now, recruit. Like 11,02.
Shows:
12,29
